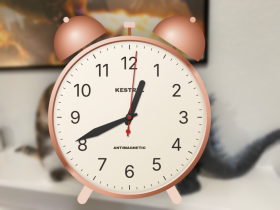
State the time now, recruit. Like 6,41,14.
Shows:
12,41,01
